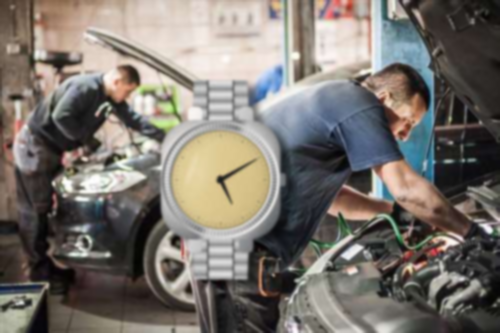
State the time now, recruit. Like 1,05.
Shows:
5,10
